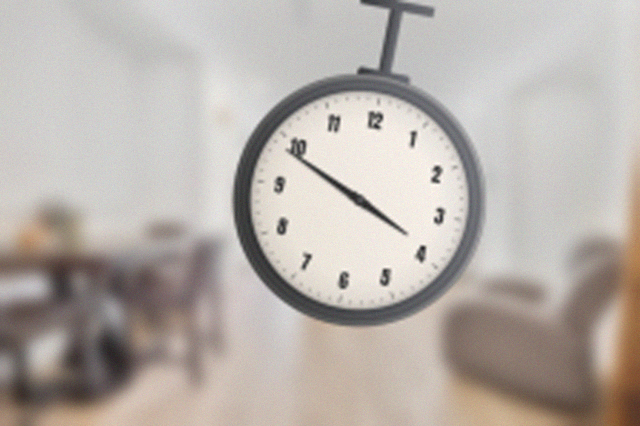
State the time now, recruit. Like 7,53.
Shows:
3,49
